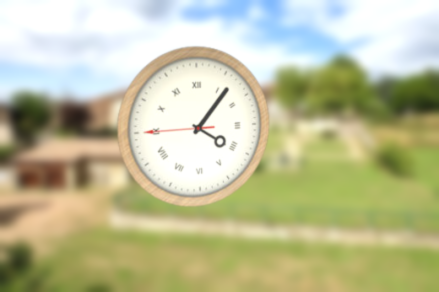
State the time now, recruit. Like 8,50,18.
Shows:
4,06,45
